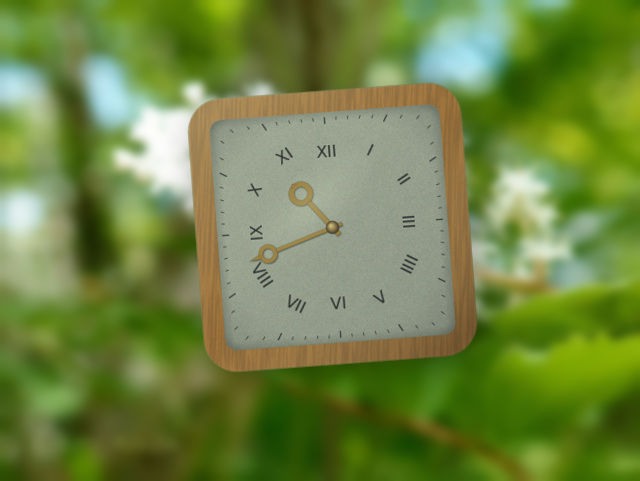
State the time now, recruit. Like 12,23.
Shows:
10,42
